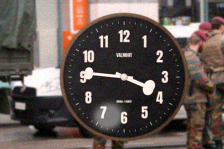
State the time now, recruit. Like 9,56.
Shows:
3,46
